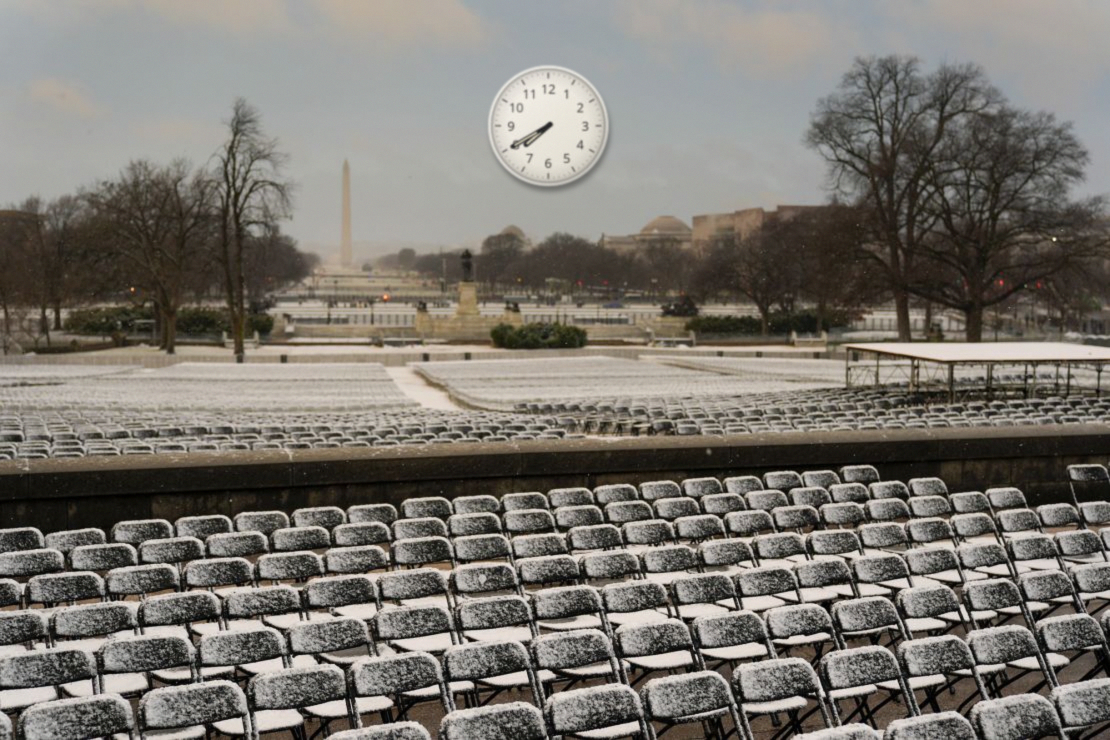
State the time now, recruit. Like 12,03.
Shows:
7,40
